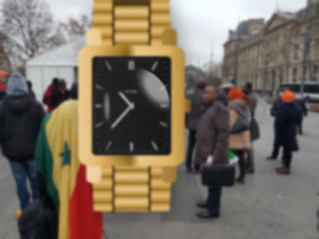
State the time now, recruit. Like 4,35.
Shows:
10,37
